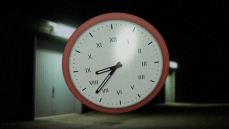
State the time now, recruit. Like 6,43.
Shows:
8,37
